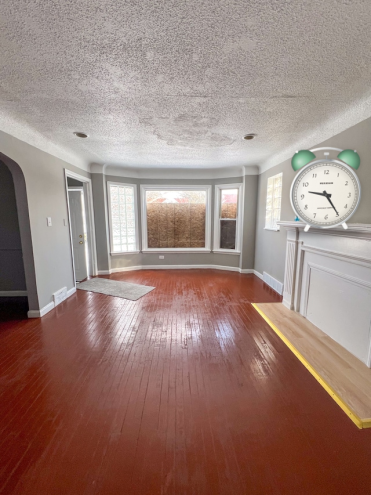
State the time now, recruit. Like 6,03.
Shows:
9,25
